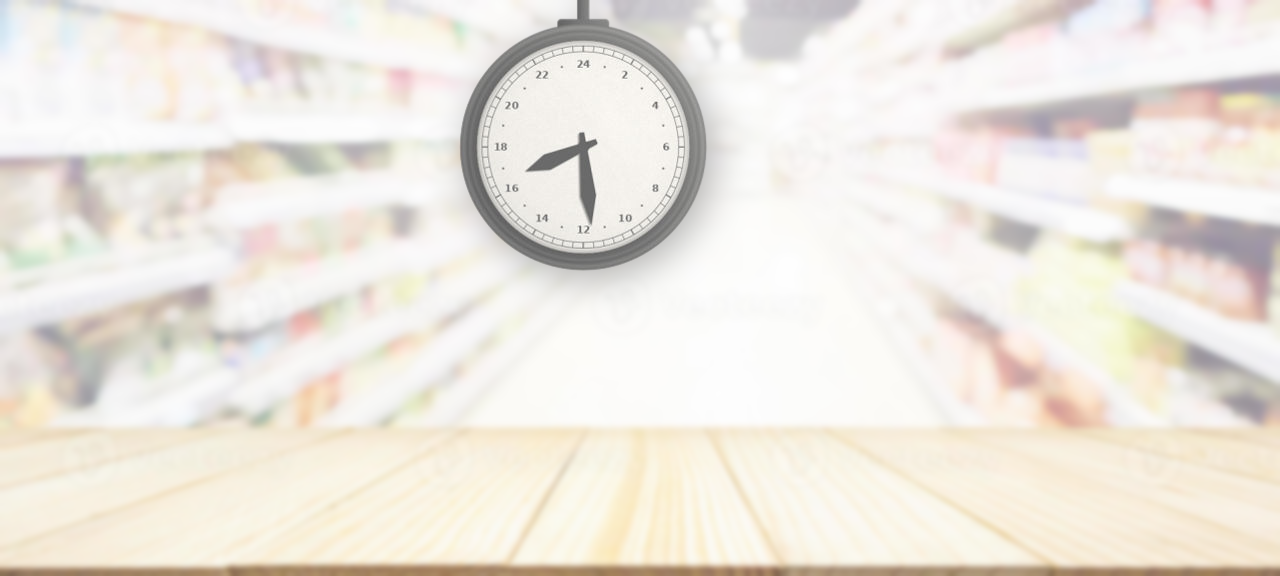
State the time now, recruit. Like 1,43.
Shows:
16,29
